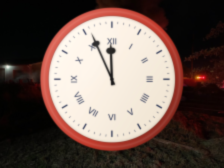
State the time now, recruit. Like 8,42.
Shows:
11,56
